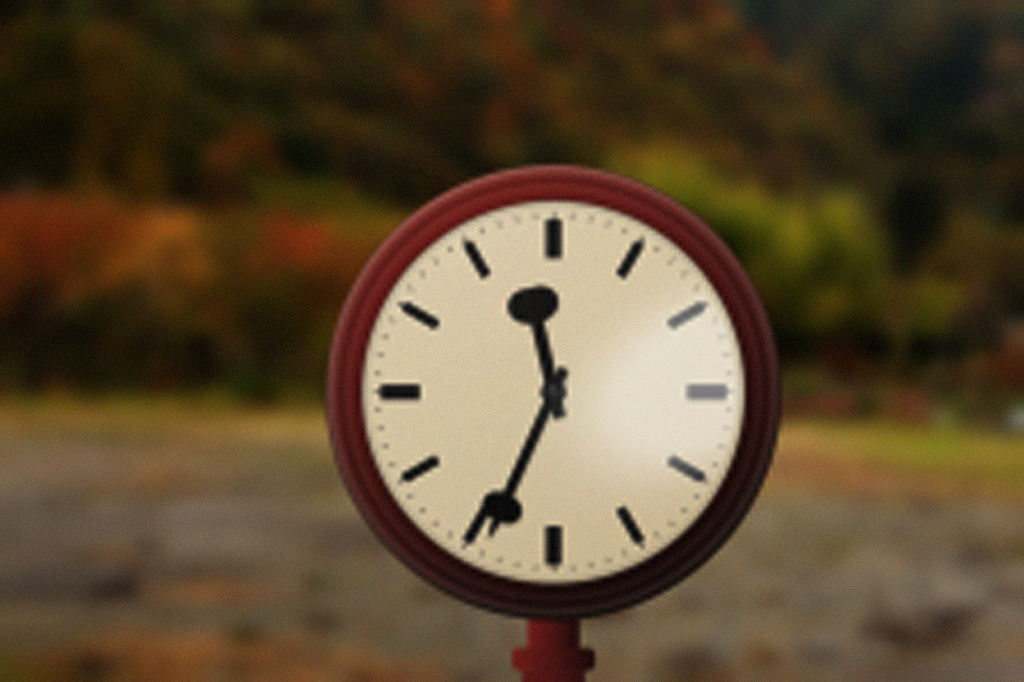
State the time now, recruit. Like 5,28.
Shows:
11,34
